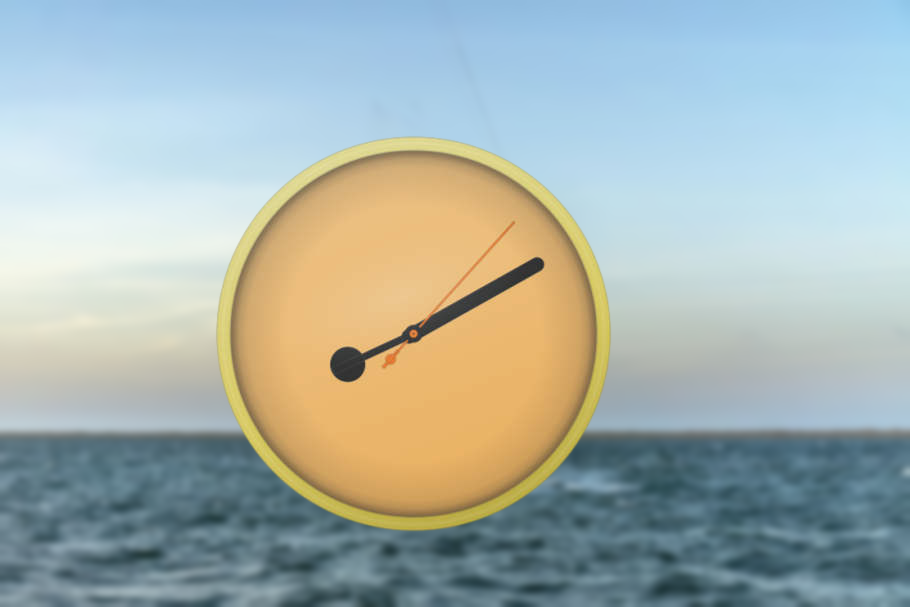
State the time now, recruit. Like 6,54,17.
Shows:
8,10,07
